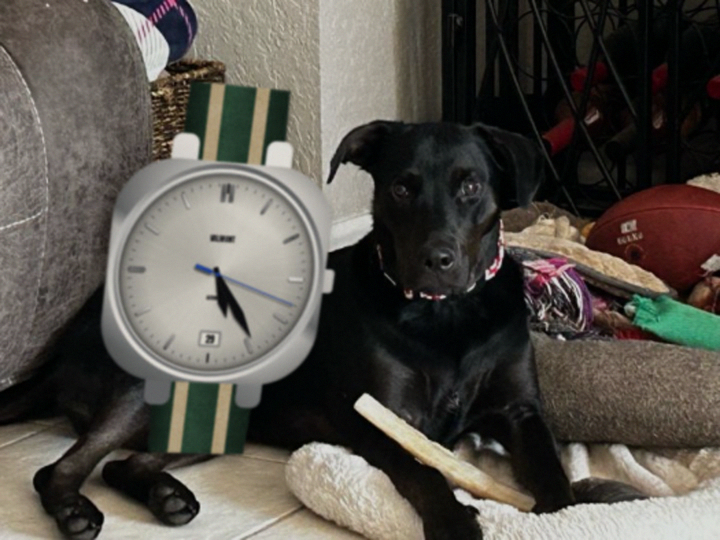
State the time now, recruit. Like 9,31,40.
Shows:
5,24,18
